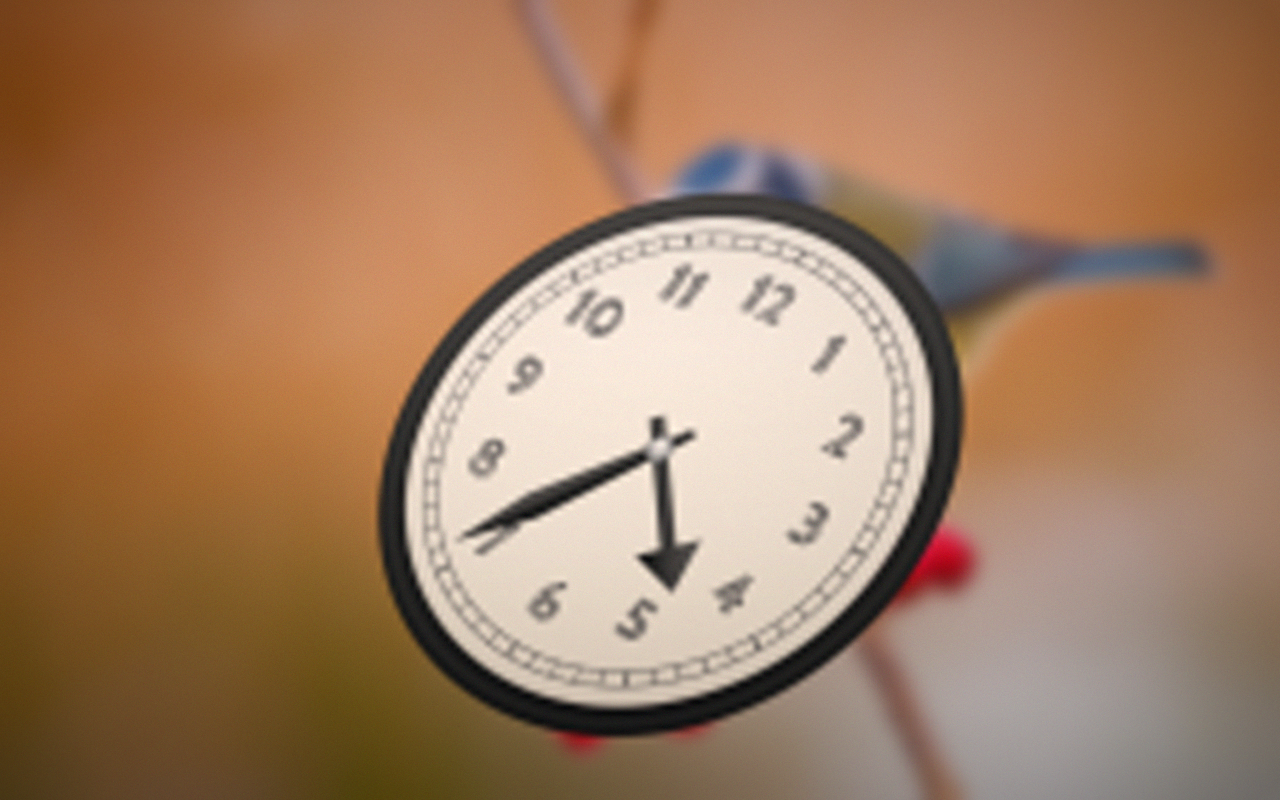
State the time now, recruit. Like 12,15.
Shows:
4,36
